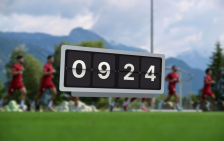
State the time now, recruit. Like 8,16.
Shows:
9,24
